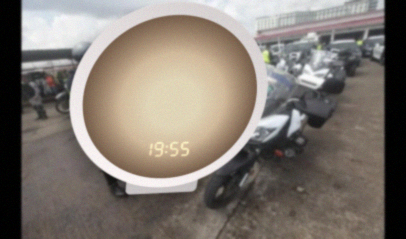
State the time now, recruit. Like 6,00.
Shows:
19,55
